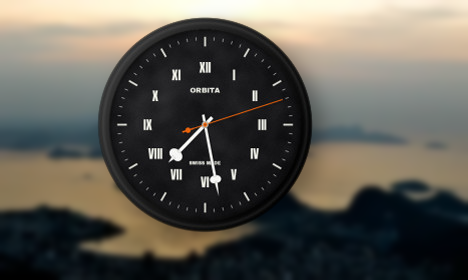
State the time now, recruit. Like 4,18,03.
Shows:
7,28,12
